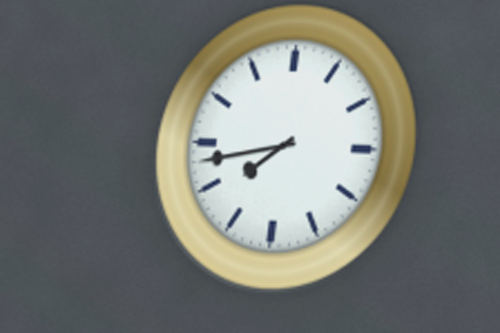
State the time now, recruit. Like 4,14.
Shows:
7,43
